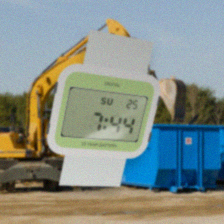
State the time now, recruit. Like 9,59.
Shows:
7,44
